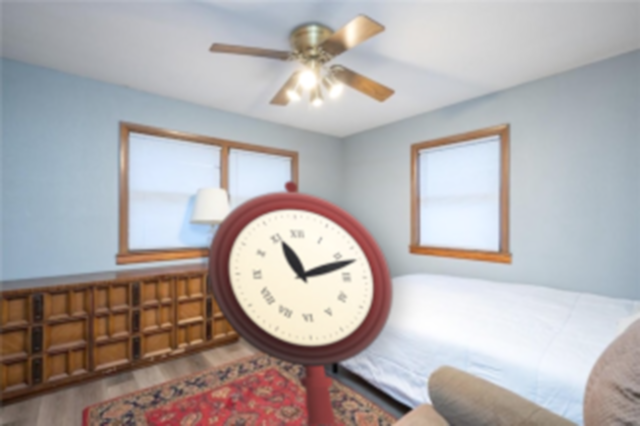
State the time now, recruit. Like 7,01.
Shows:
11,12
